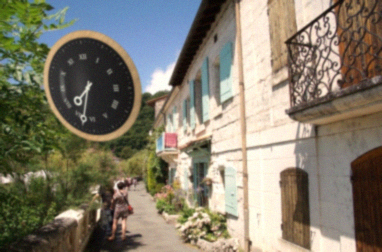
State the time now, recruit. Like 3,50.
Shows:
7,33
